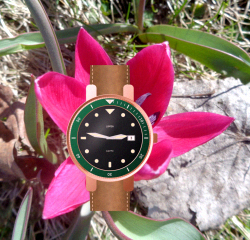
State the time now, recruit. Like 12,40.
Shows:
2,47
